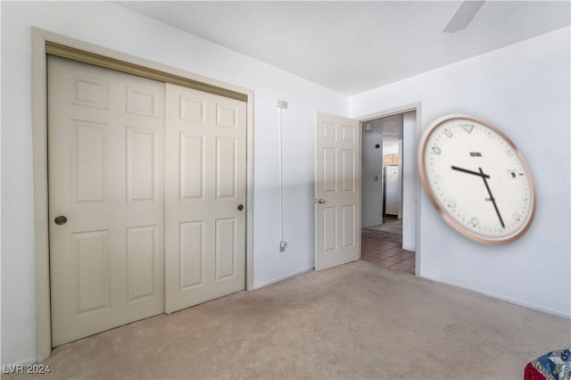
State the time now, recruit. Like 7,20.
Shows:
9,29
